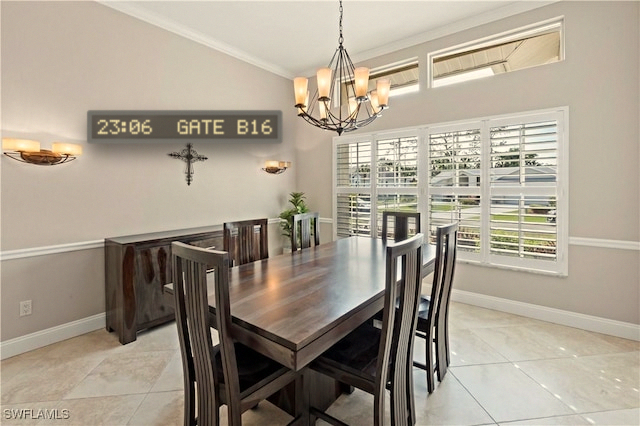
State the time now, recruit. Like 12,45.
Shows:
23,06
